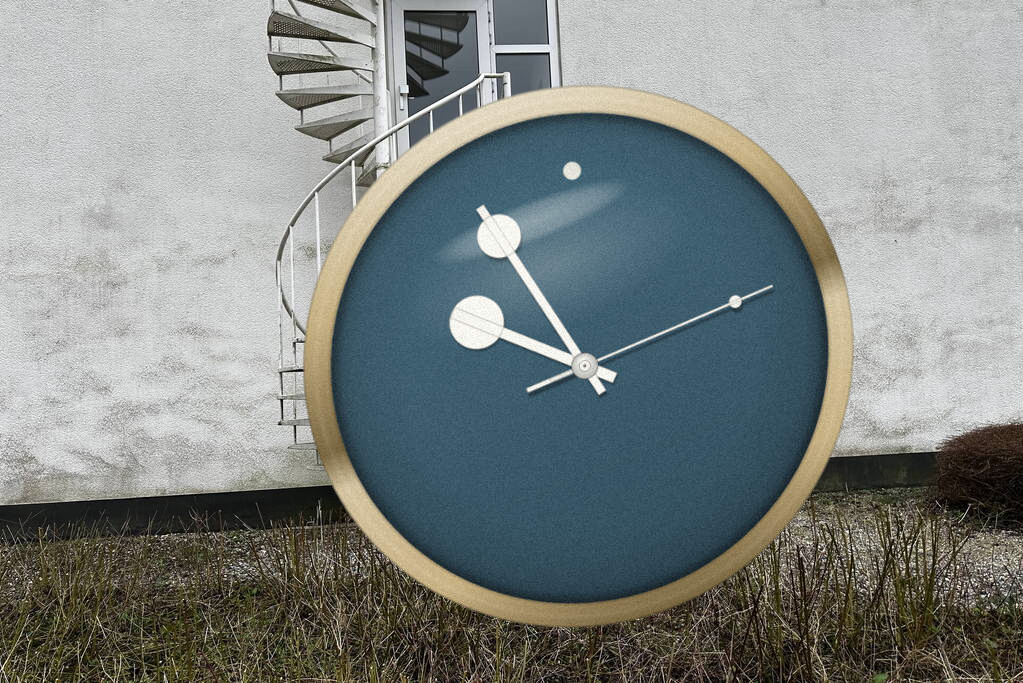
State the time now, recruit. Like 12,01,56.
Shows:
9,55,12
